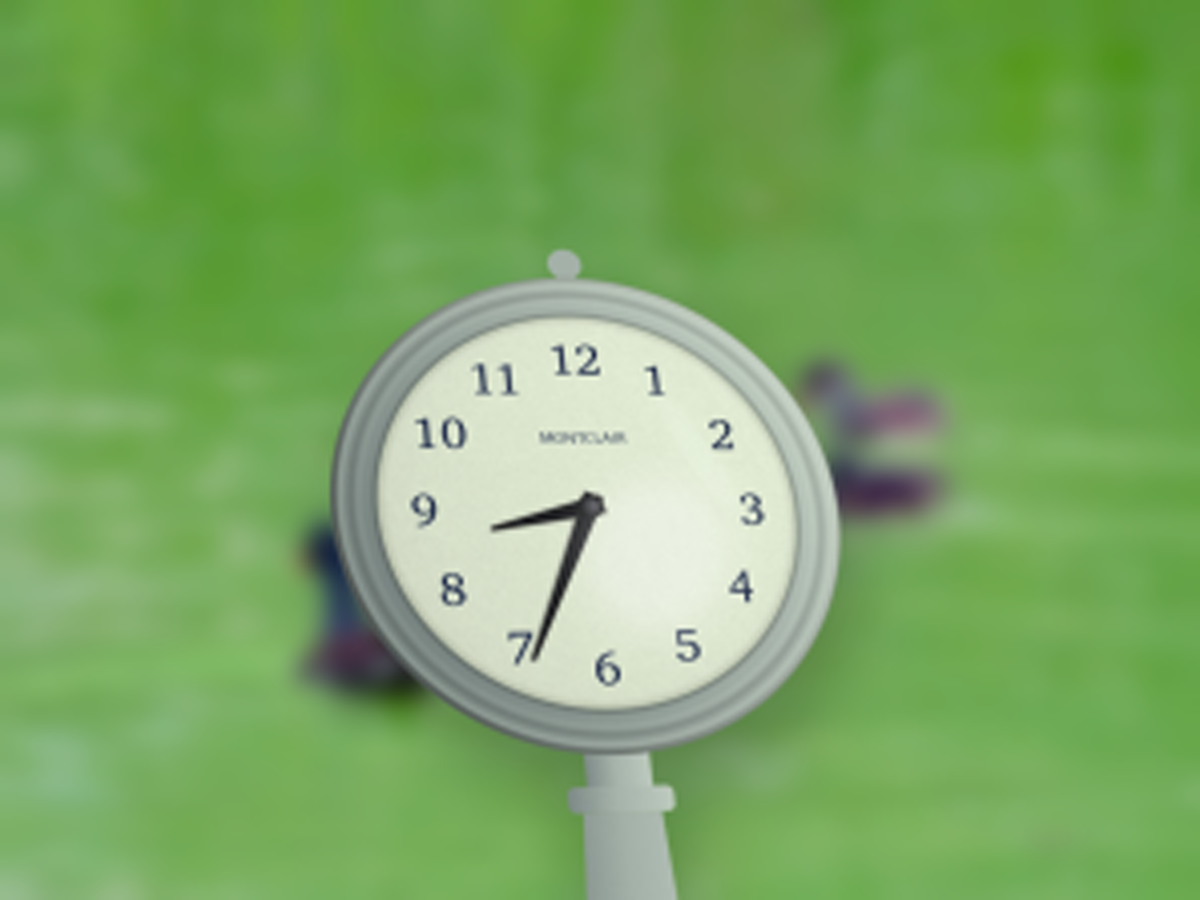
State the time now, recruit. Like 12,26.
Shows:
8,34
